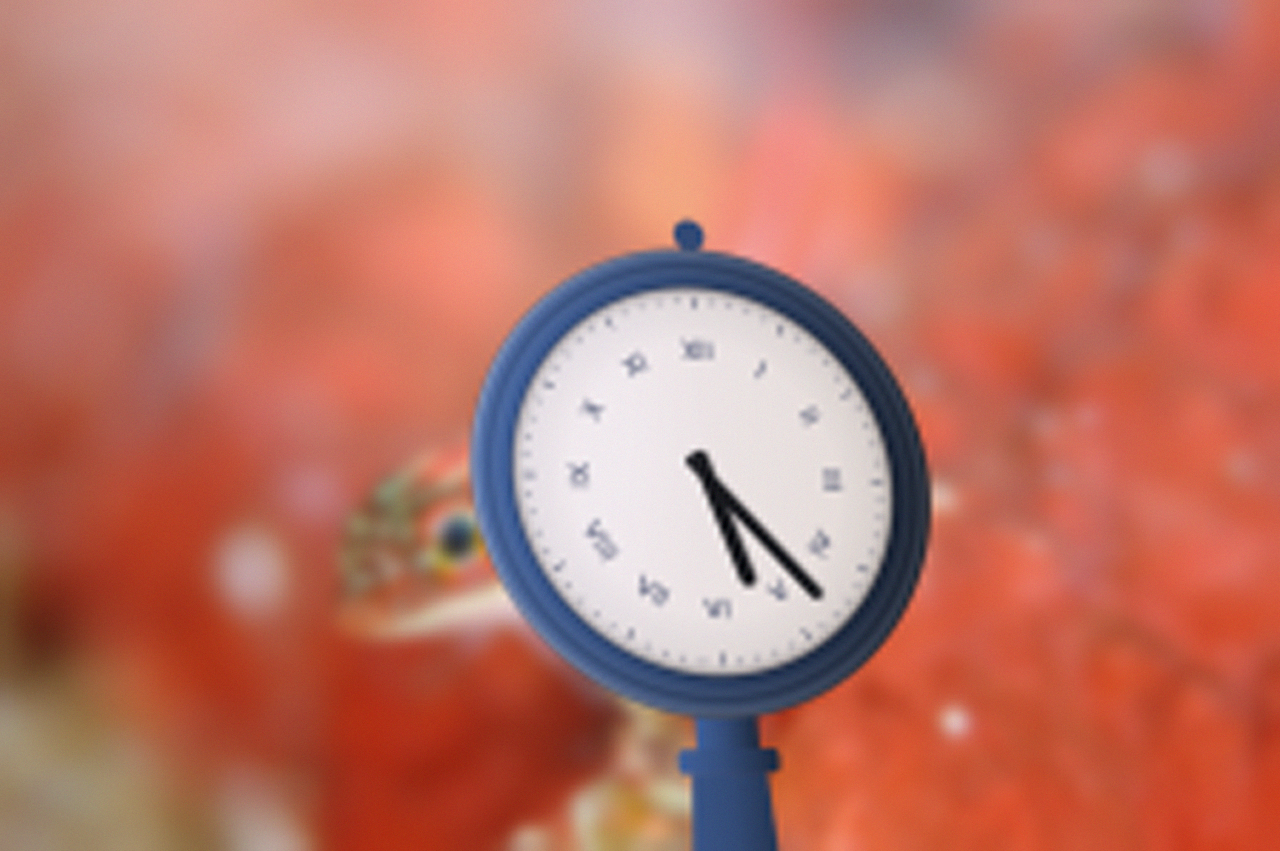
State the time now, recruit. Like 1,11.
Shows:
5,23
